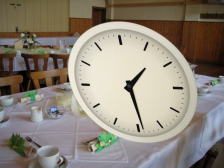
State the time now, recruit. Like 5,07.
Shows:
1,29
